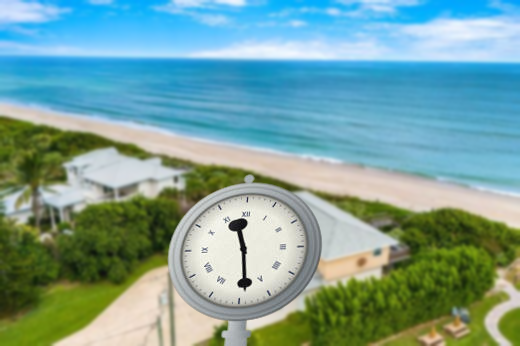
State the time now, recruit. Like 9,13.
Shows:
11,29
